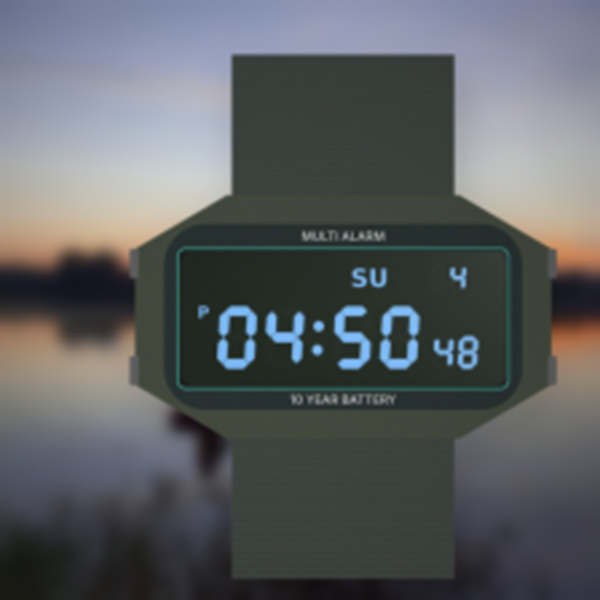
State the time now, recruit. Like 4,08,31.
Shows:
4,50,48
